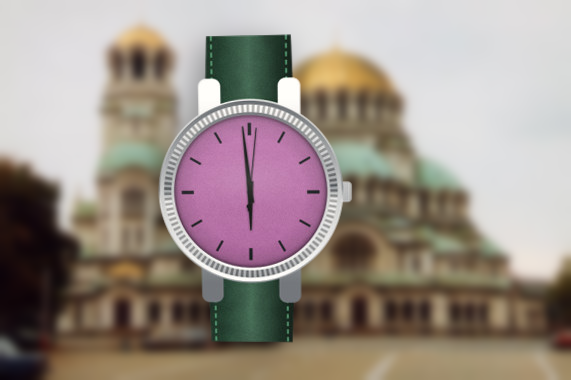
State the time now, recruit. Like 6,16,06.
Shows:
5,59,01
